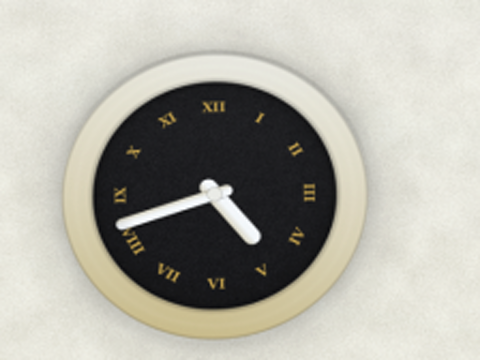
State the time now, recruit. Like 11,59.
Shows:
4,42
